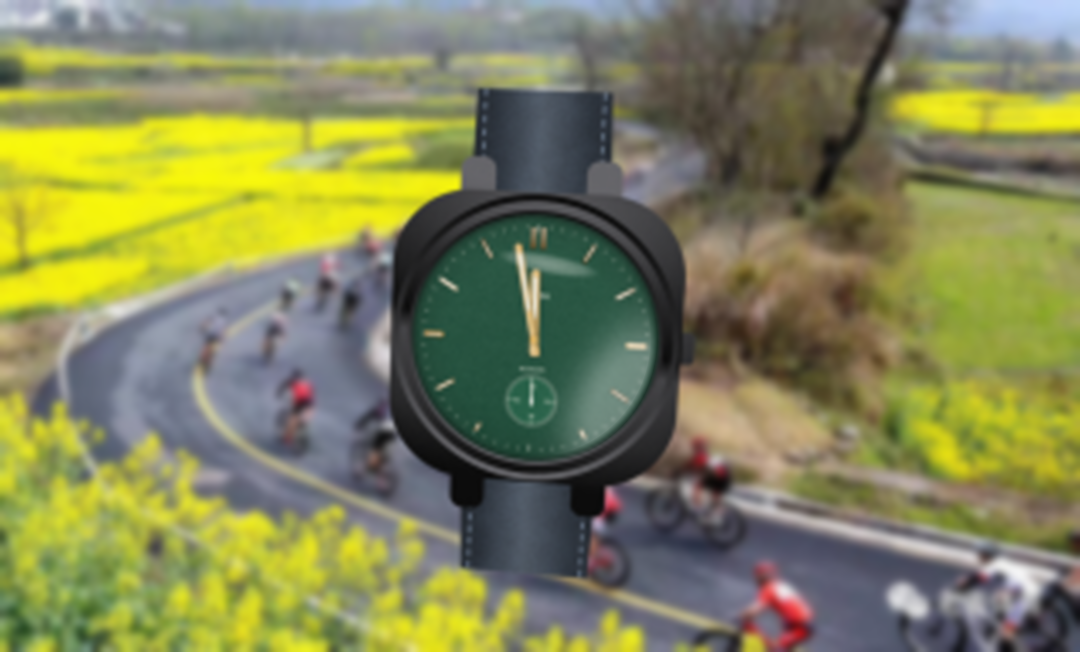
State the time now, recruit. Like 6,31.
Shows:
11,58
